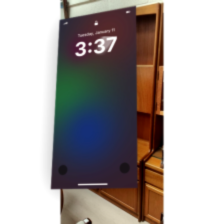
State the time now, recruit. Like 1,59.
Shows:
3,37
